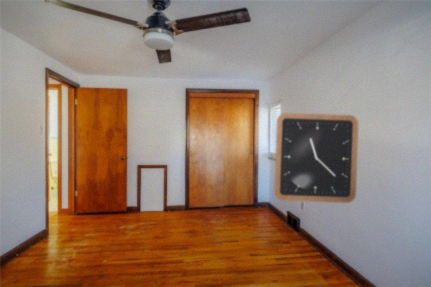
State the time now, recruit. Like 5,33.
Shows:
11,22
